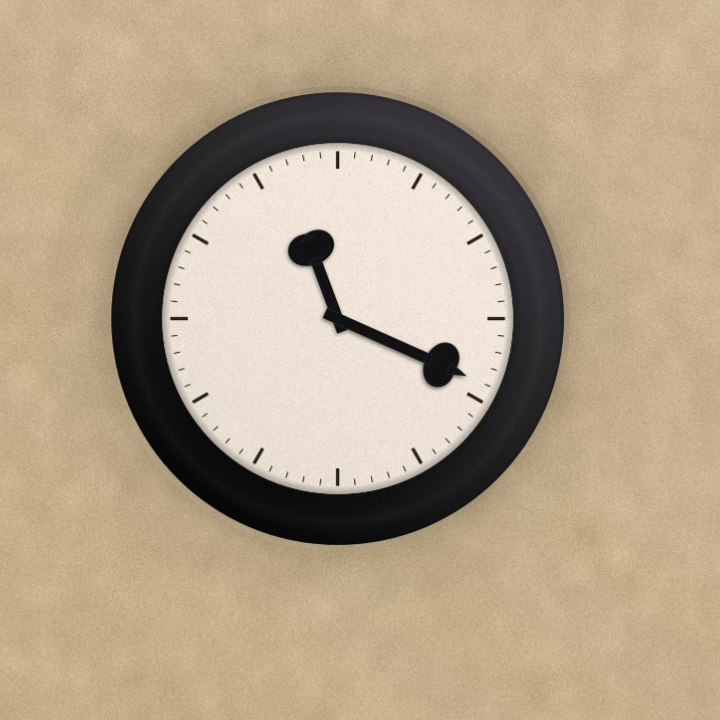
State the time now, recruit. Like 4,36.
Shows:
11,19
